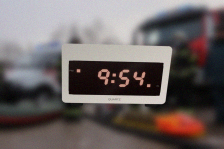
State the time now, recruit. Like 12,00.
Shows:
9,54
